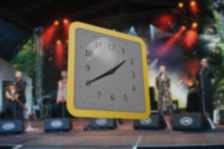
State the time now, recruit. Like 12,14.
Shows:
1,40
